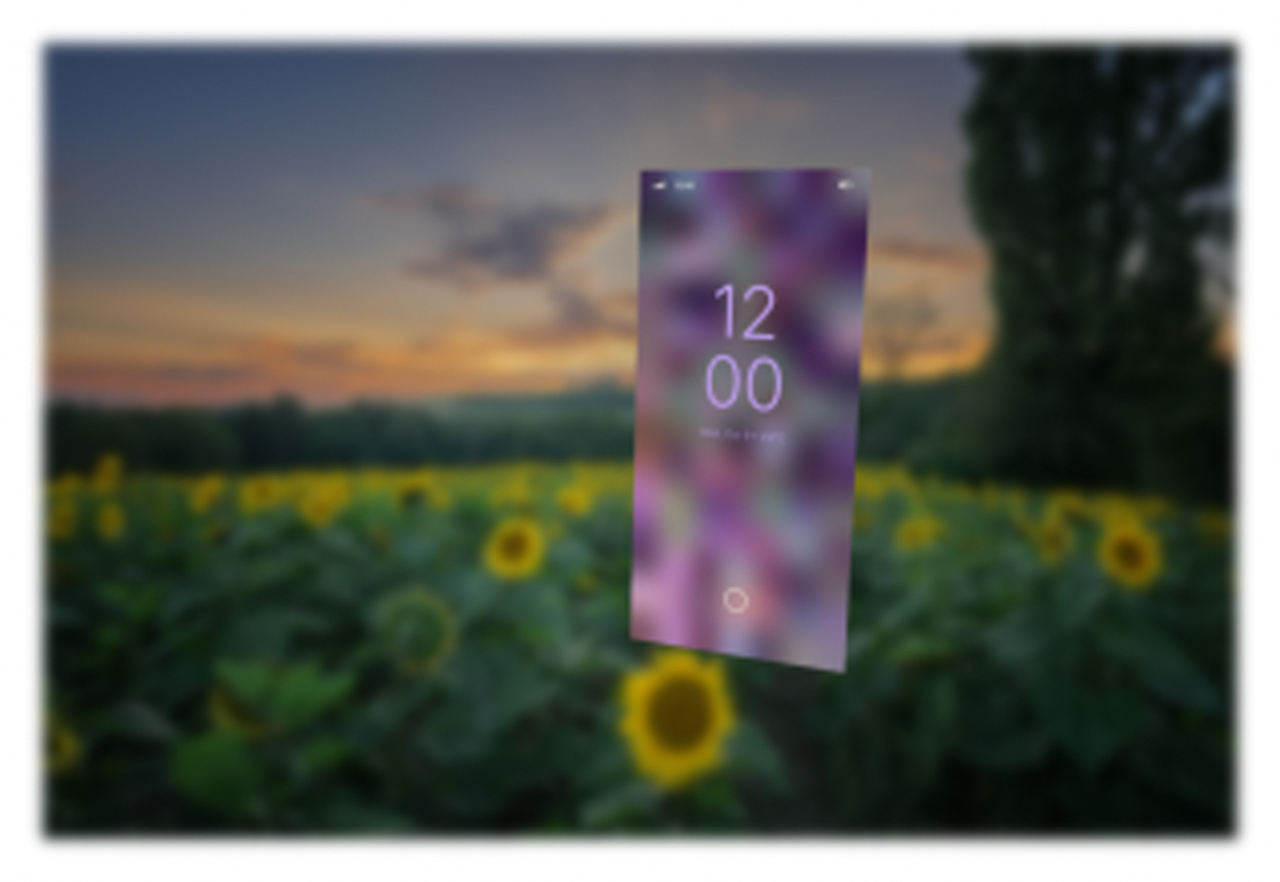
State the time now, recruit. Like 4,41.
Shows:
12,00
